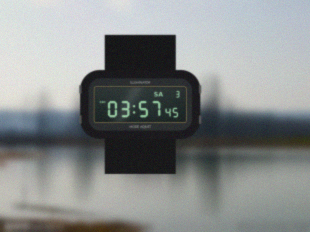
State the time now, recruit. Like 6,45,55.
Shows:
3,57,45
